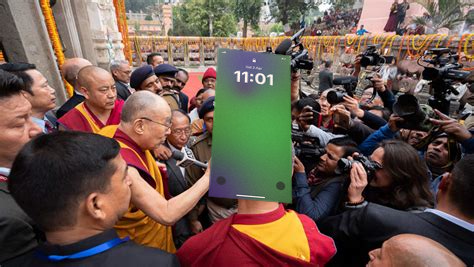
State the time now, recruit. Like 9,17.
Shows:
11,01
